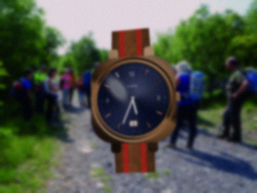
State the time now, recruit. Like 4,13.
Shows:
5,34
